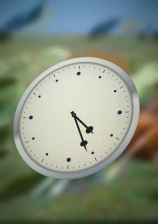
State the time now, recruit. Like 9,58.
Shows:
4,26
